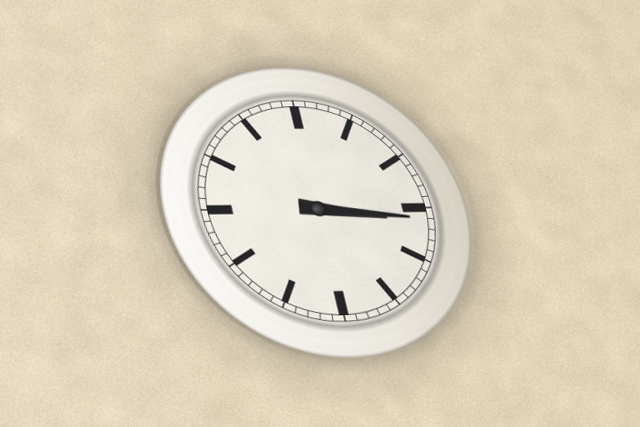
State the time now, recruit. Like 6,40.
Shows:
3,16
